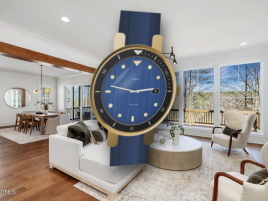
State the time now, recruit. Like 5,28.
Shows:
2,47
